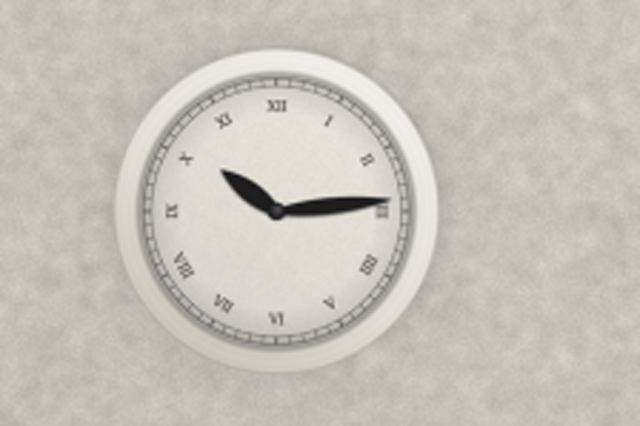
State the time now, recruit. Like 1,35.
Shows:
10,14
